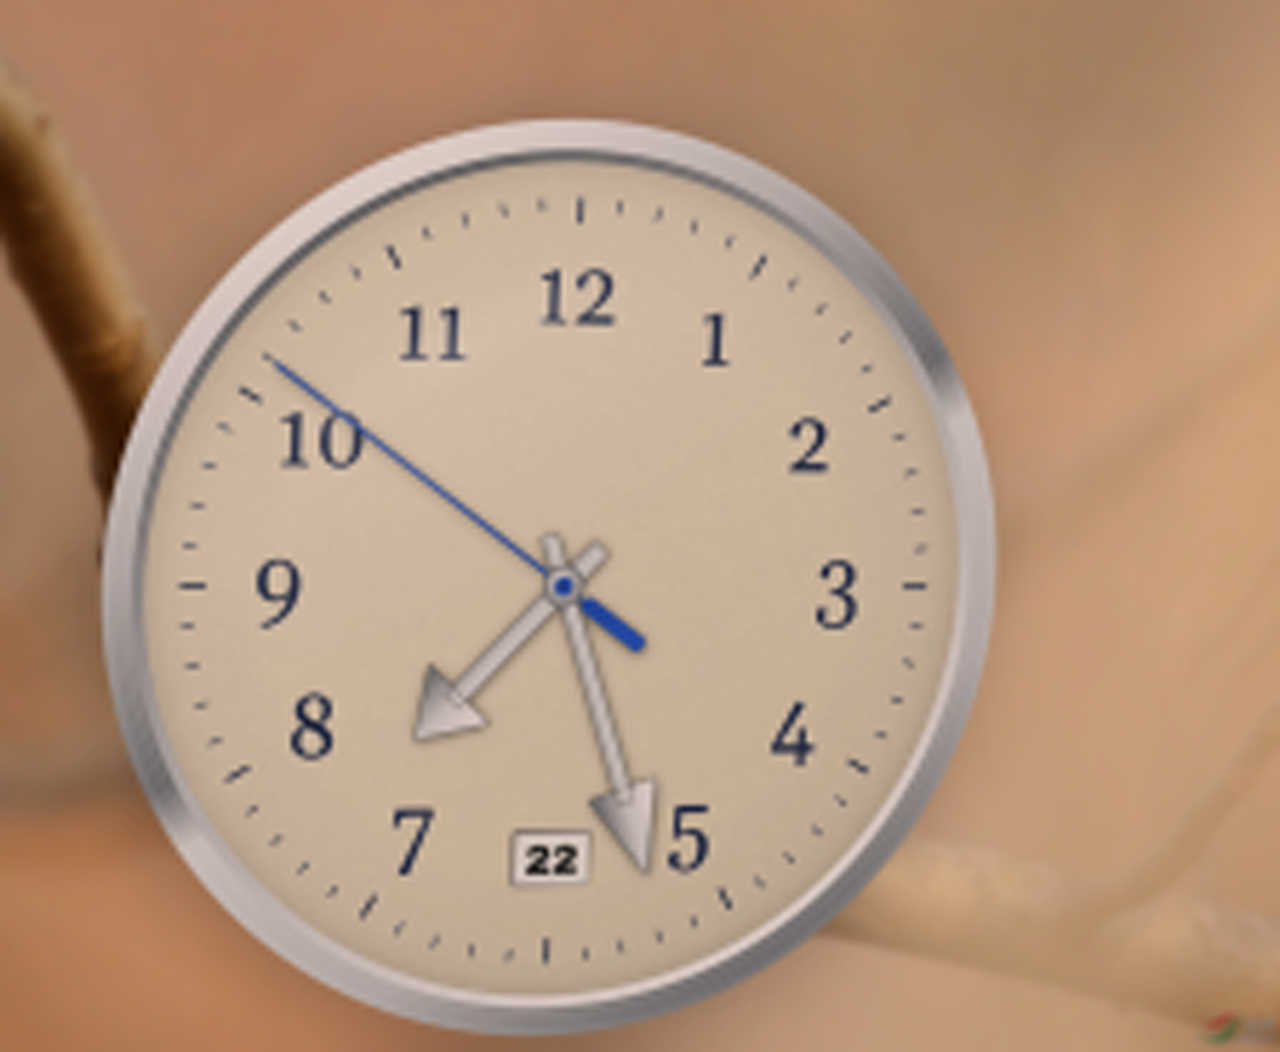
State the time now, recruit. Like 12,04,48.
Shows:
7,26,51
